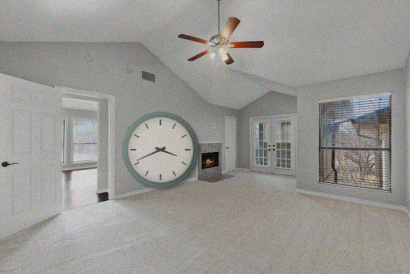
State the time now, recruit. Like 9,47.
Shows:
3,41
